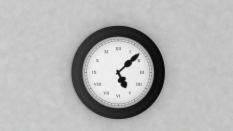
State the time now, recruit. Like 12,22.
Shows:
5,08
